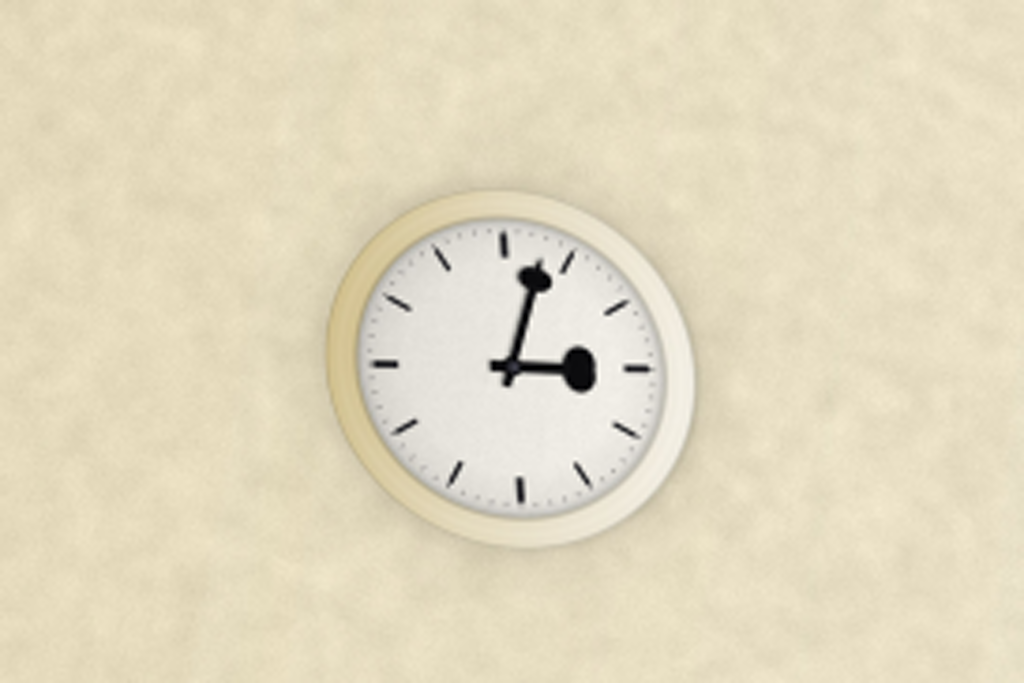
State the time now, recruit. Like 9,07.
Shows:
3,03
